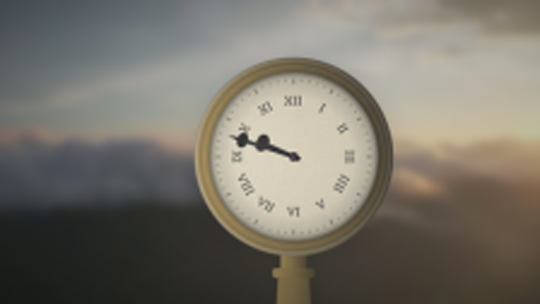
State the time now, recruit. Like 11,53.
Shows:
9,48
